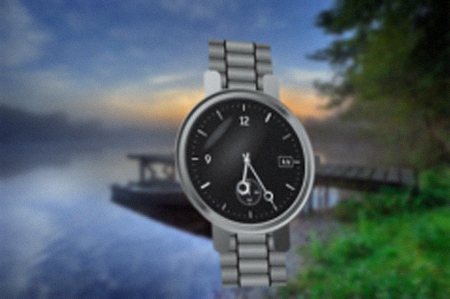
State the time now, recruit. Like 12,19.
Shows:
6,25
